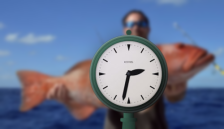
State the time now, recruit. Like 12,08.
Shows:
2,32
